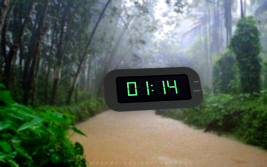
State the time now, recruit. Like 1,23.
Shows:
1,14
